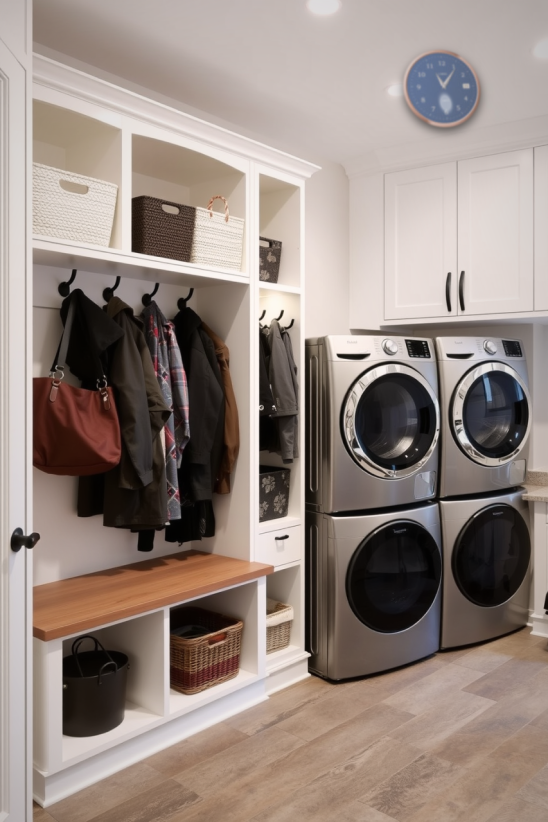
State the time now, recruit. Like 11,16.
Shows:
11,06
